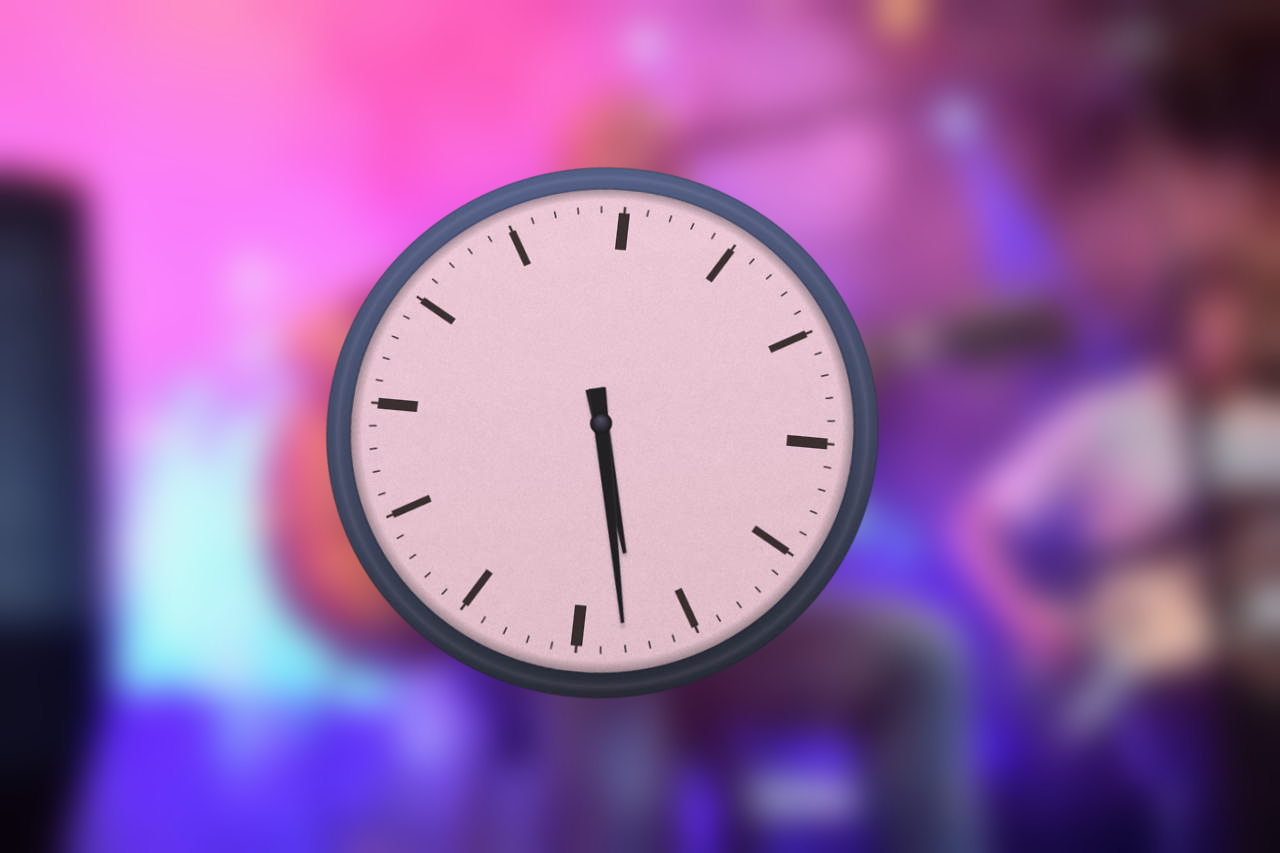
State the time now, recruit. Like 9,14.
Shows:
5,28
